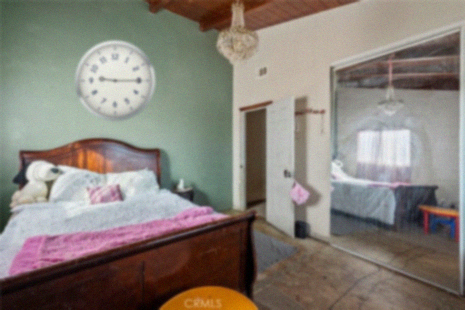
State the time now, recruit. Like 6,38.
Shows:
9,15
